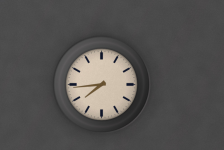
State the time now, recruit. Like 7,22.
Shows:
7,44
